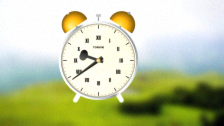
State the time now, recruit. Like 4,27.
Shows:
9,39
